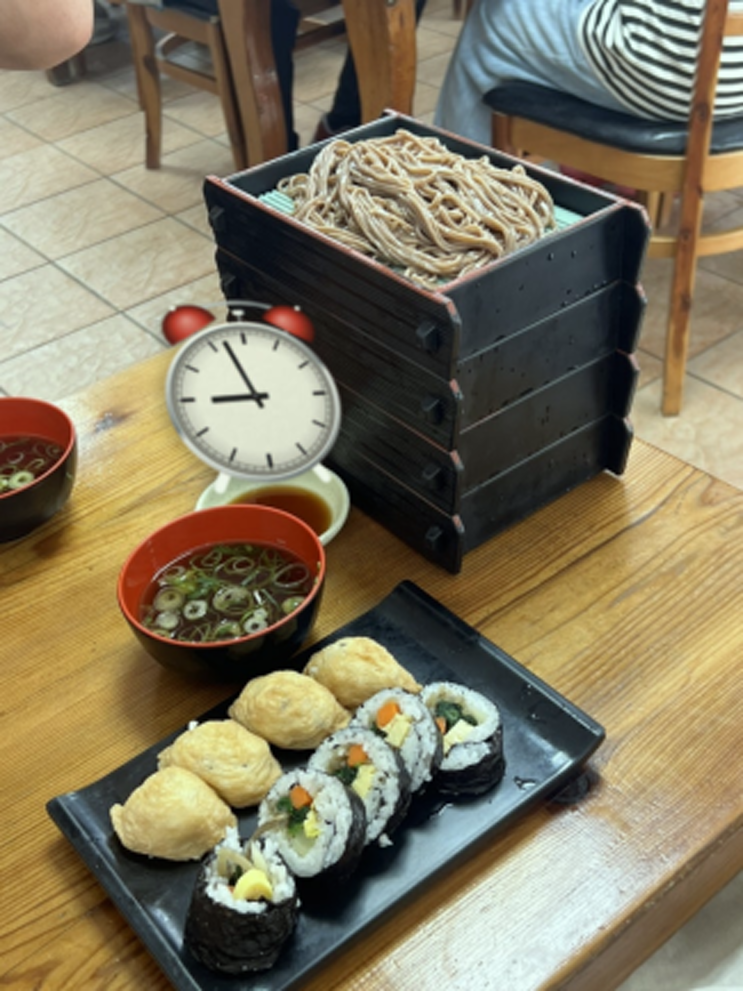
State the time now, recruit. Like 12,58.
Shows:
8,57
